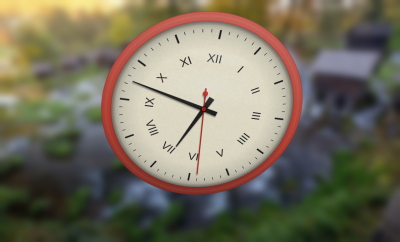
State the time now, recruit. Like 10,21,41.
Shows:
6,47,29
